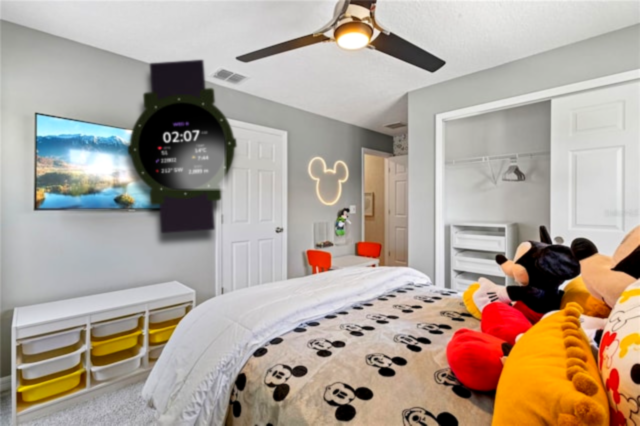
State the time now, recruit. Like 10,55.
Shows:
2,07
